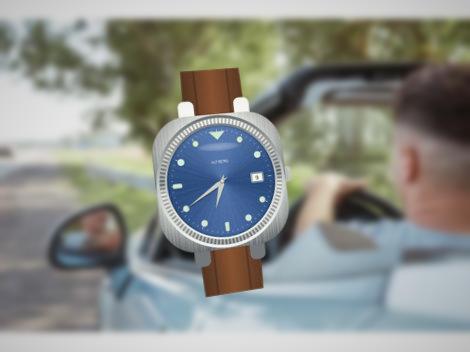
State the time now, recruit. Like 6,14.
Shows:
6,40
